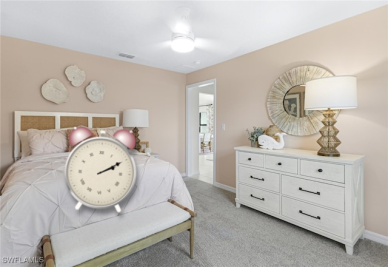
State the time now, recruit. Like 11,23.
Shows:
2,10
